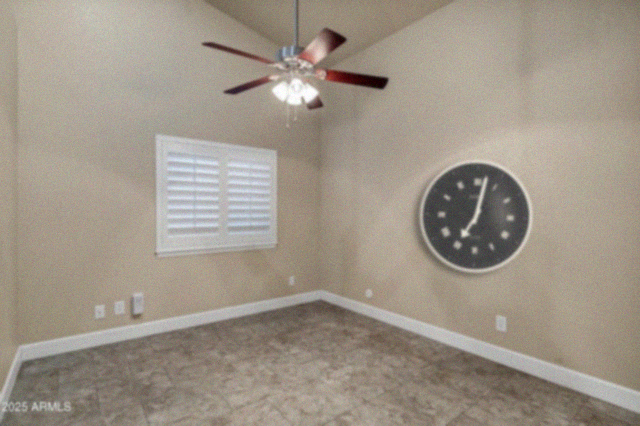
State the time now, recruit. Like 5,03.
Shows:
7,02
